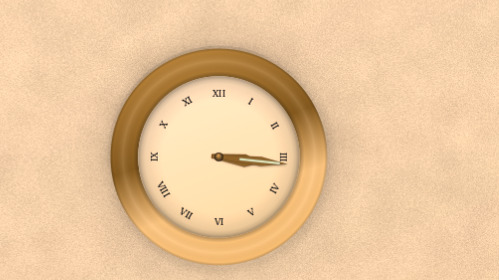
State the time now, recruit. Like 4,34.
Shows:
3,16
